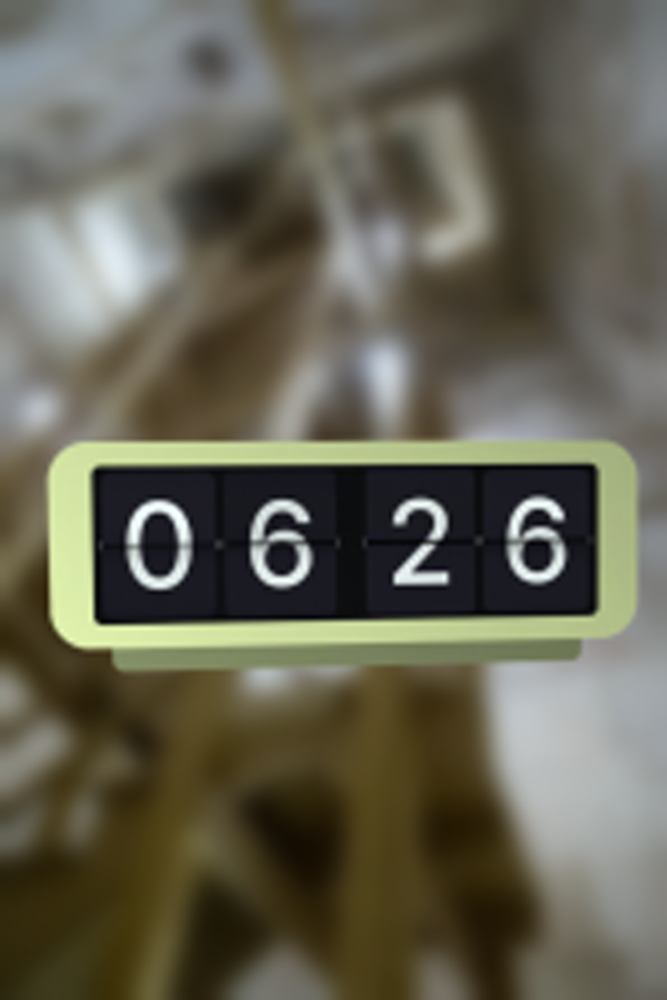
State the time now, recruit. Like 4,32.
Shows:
6,26
